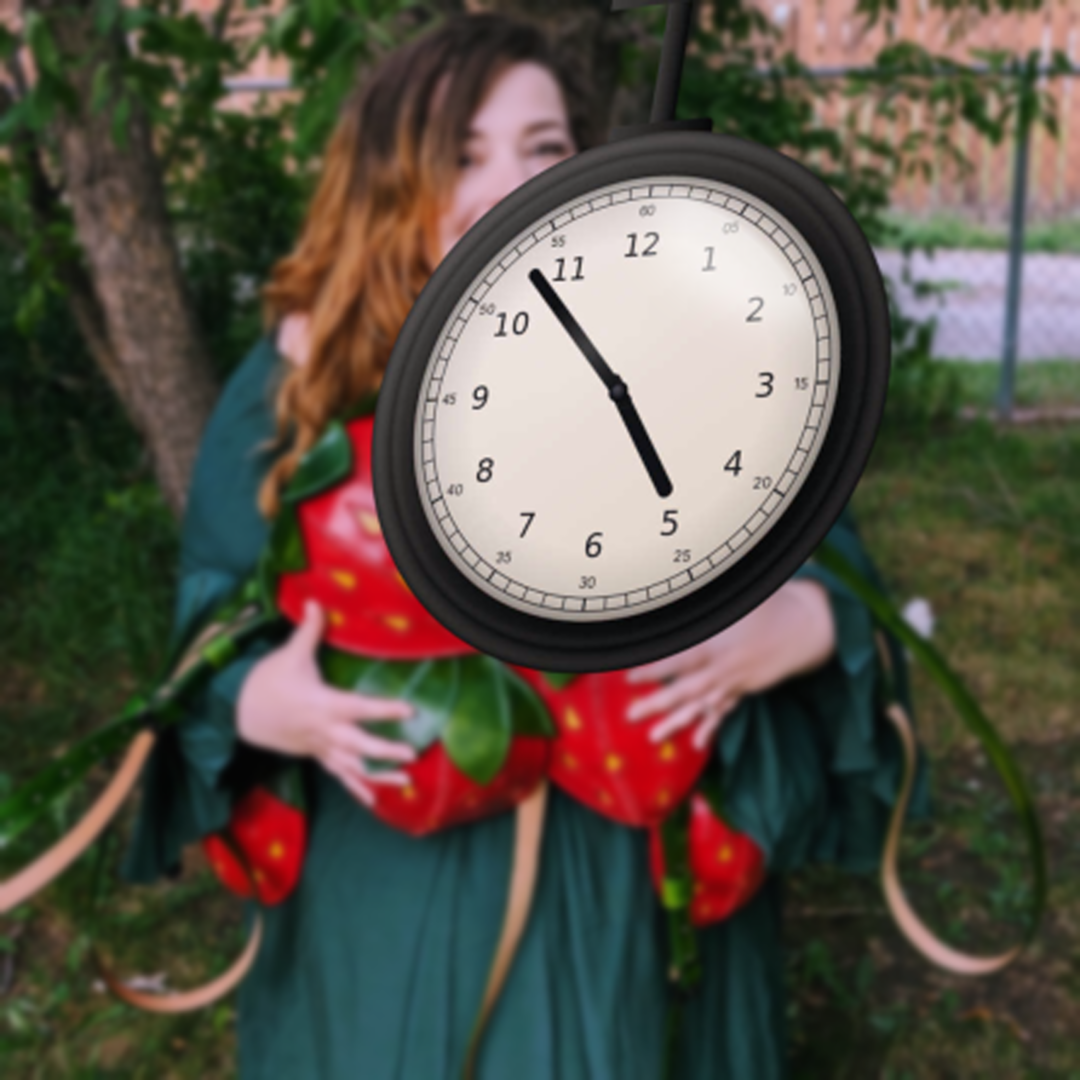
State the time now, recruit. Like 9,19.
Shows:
4,53
